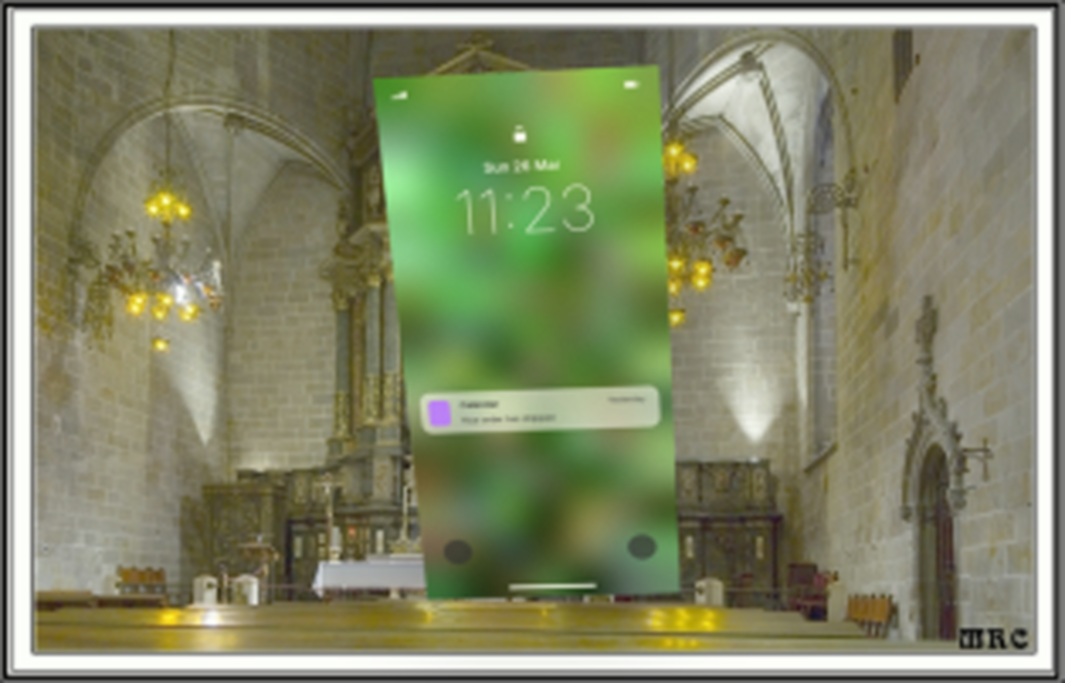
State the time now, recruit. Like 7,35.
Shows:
11,23
